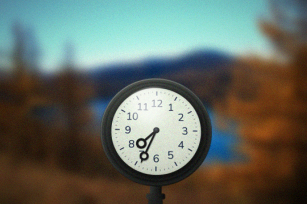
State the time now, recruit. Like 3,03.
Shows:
7,34
